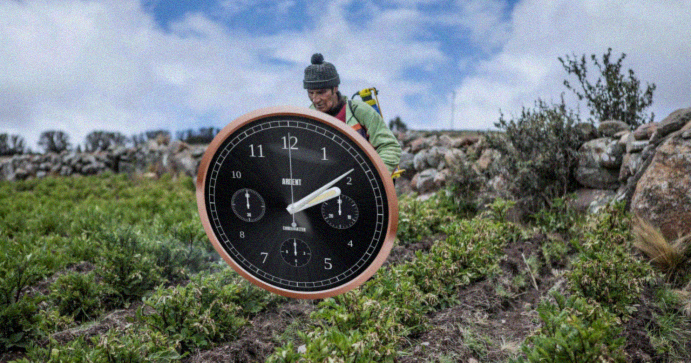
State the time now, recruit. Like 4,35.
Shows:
2,09
